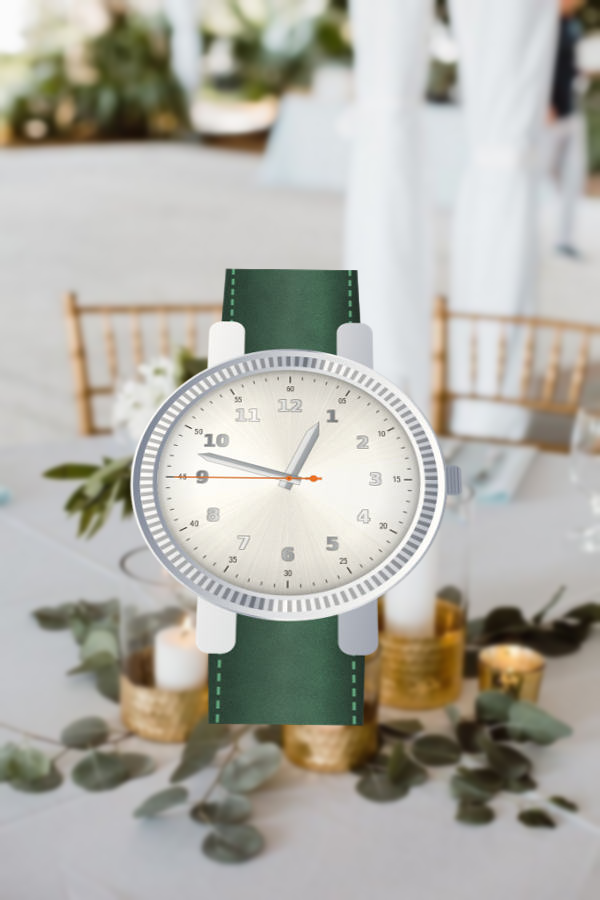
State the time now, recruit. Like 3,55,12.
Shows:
12,47,45
